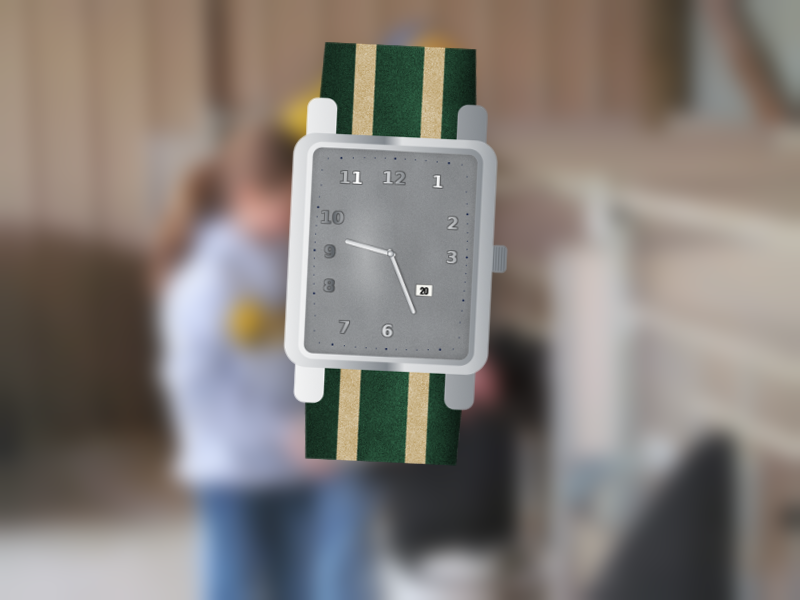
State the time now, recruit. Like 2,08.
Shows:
9,26
